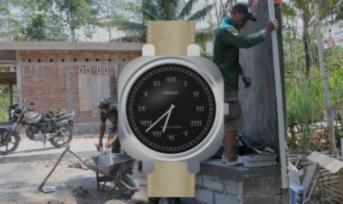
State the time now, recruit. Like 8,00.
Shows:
6,38
